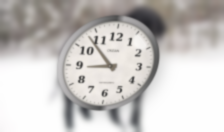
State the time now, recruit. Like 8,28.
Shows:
8,53
